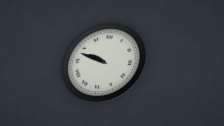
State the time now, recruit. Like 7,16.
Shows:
9,48
